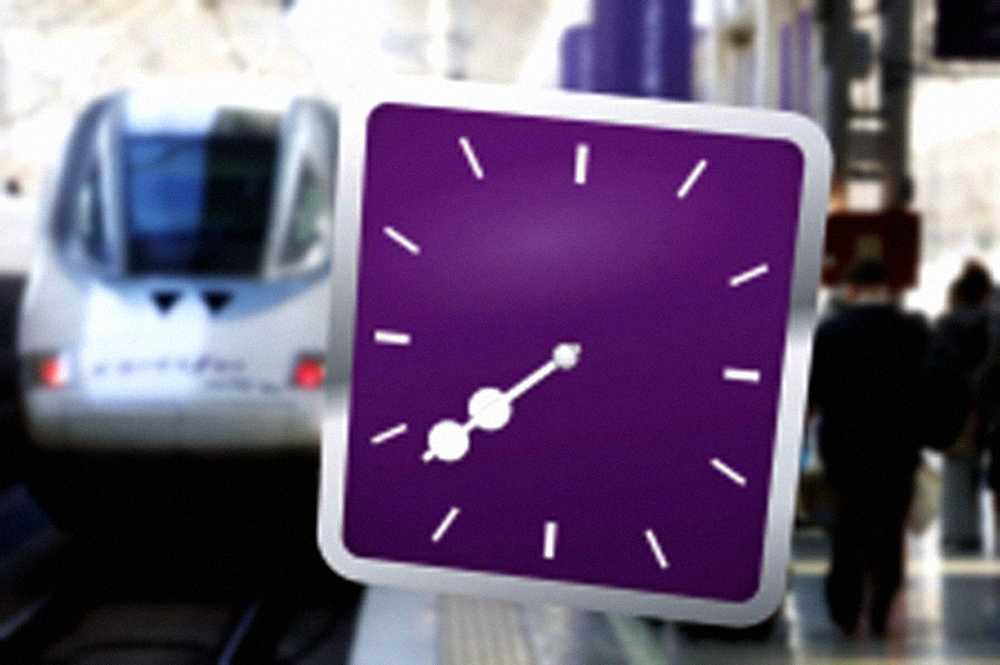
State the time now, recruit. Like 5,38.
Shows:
7,38
